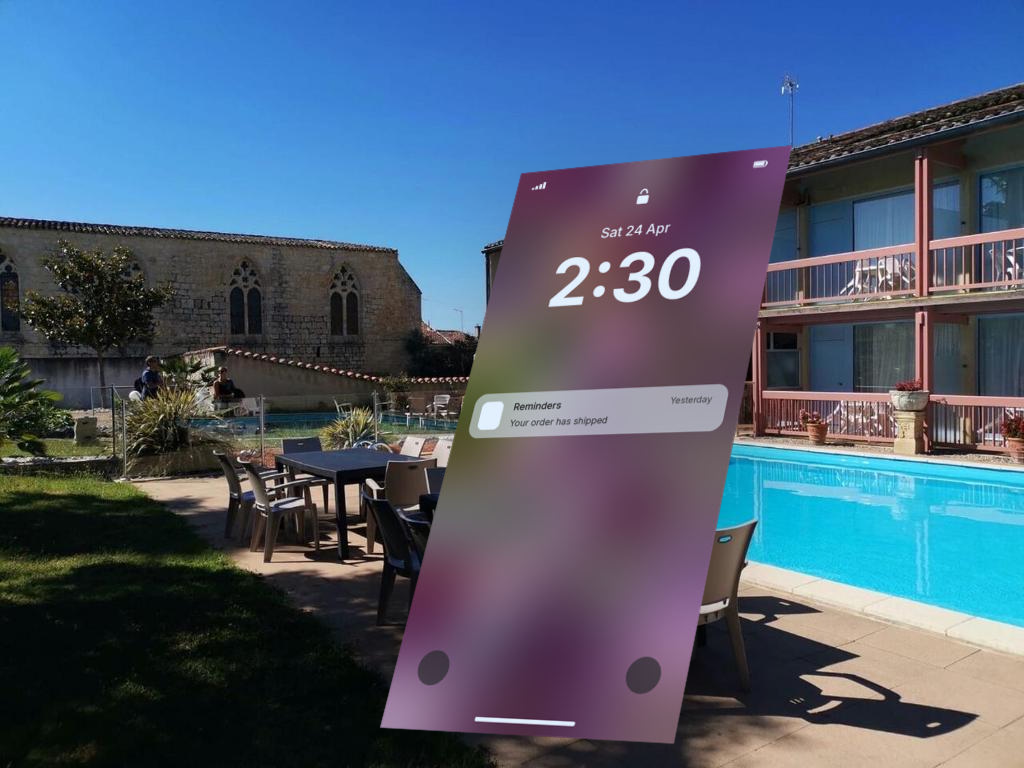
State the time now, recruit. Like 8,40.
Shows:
2,30
